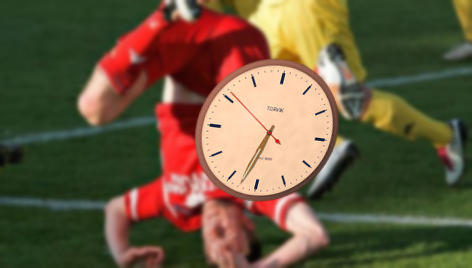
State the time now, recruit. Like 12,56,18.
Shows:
6,32,51
